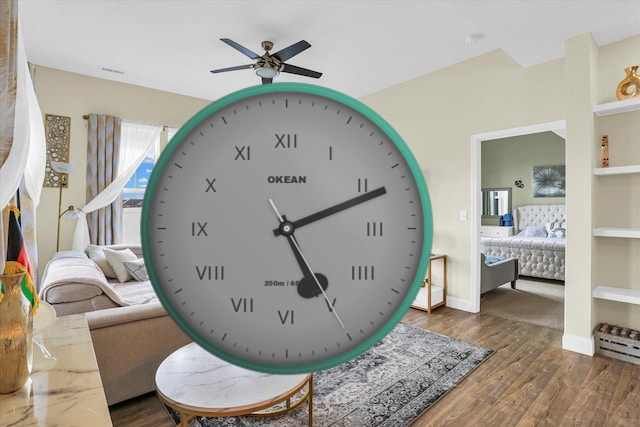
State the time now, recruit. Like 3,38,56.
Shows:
5,11,25
